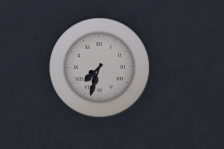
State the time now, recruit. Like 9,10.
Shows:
7,33
